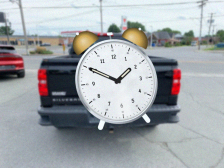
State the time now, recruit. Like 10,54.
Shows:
1,50
